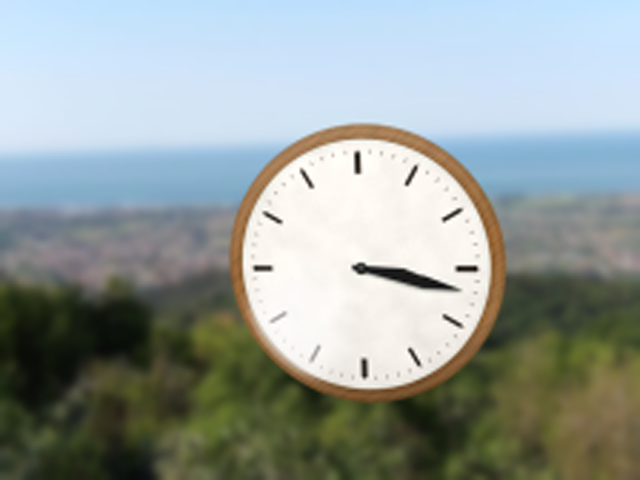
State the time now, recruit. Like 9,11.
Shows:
3,17
